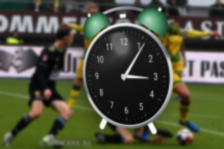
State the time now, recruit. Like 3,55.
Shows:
3,06
